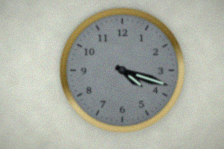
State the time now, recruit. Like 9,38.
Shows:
4,18
